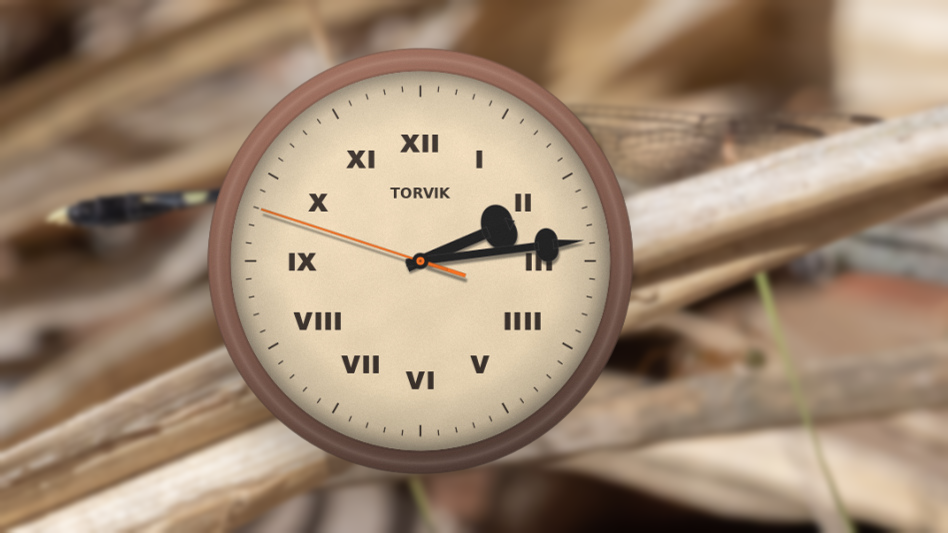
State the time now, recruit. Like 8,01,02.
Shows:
2,13,48
